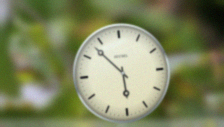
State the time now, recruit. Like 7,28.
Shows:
5,53
